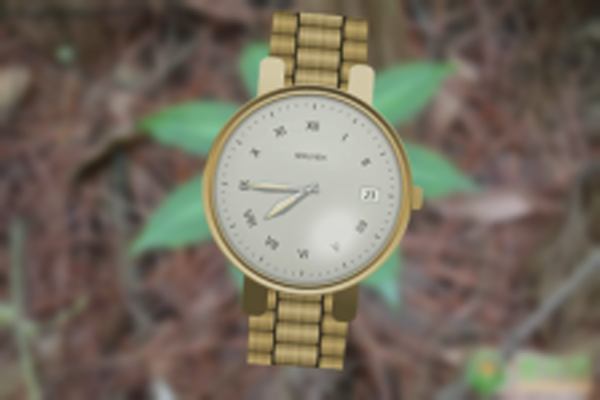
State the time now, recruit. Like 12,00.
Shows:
7,45
